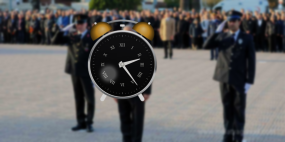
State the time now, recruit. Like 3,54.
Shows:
2,24
